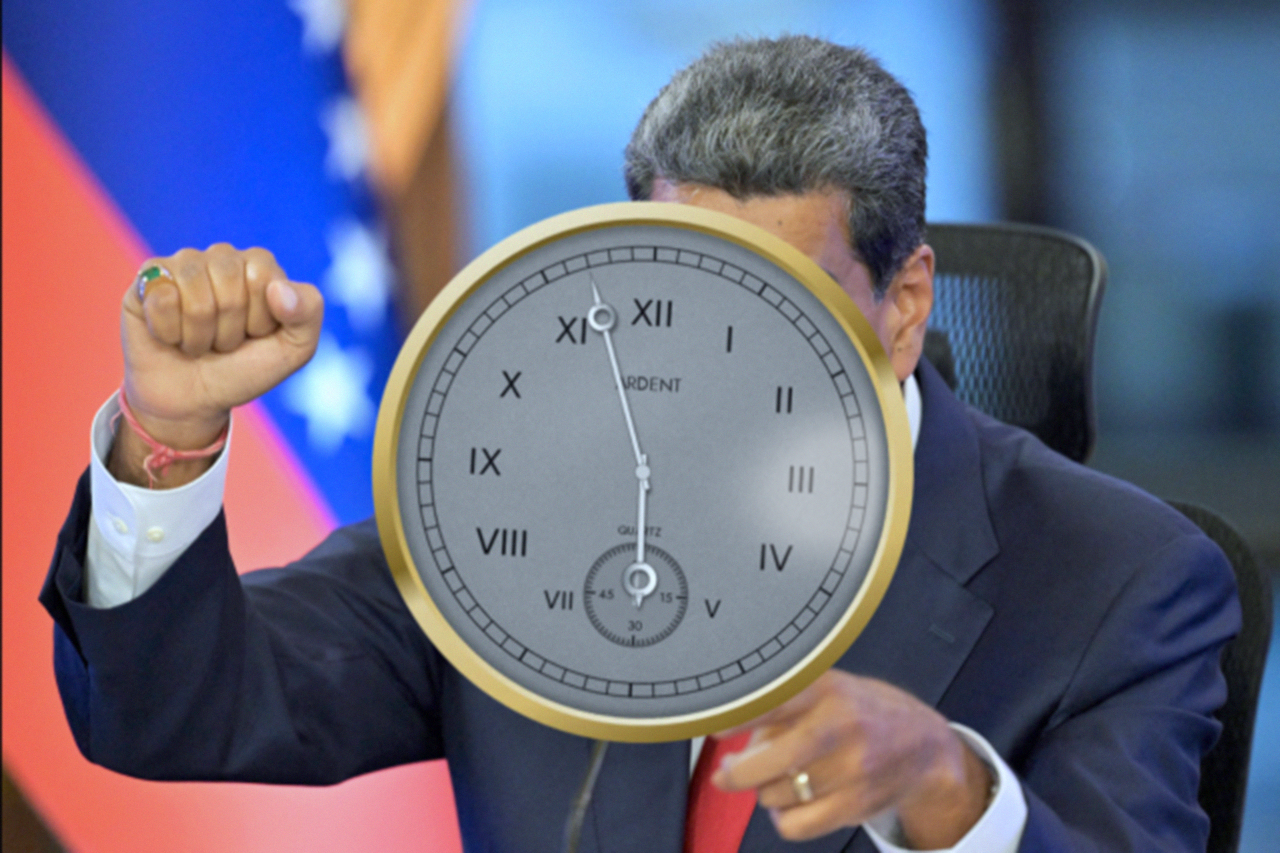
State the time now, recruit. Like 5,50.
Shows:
5,57
